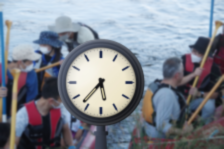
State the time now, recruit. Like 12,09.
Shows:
5,37
